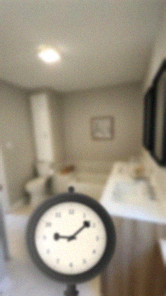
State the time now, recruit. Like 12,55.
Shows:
9,08
